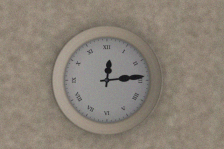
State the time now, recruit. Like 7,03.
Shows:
12,14
